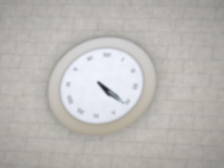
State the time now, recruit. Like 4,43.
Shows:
4,21
